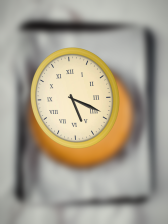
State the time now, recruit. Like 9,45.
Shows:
5,19
